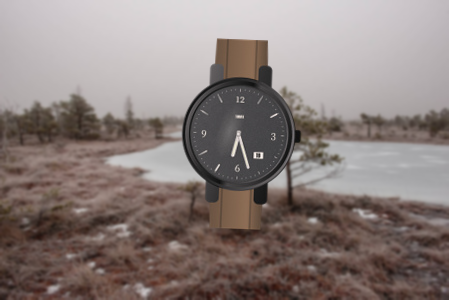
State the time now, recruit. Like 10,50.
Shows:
6,27
